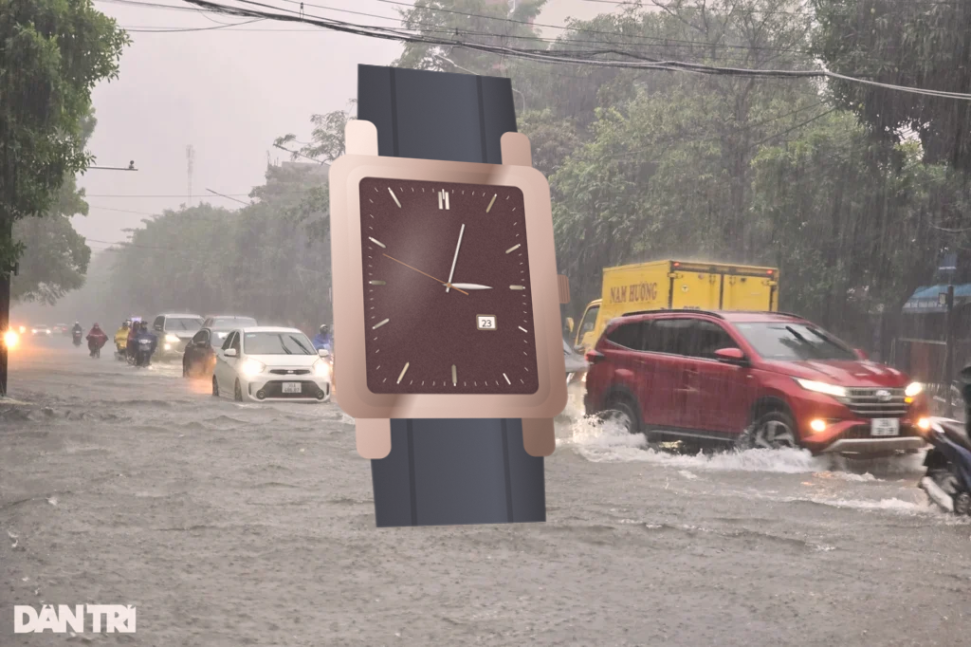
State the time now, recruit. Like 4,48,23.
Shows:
3,02,49
